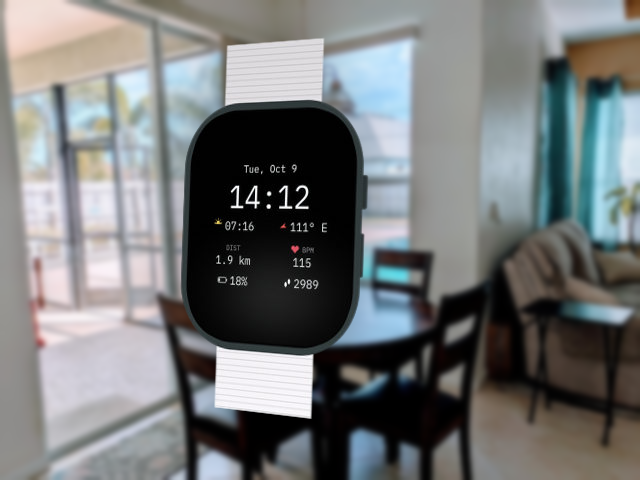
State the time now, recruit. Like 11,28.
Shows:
14,12
